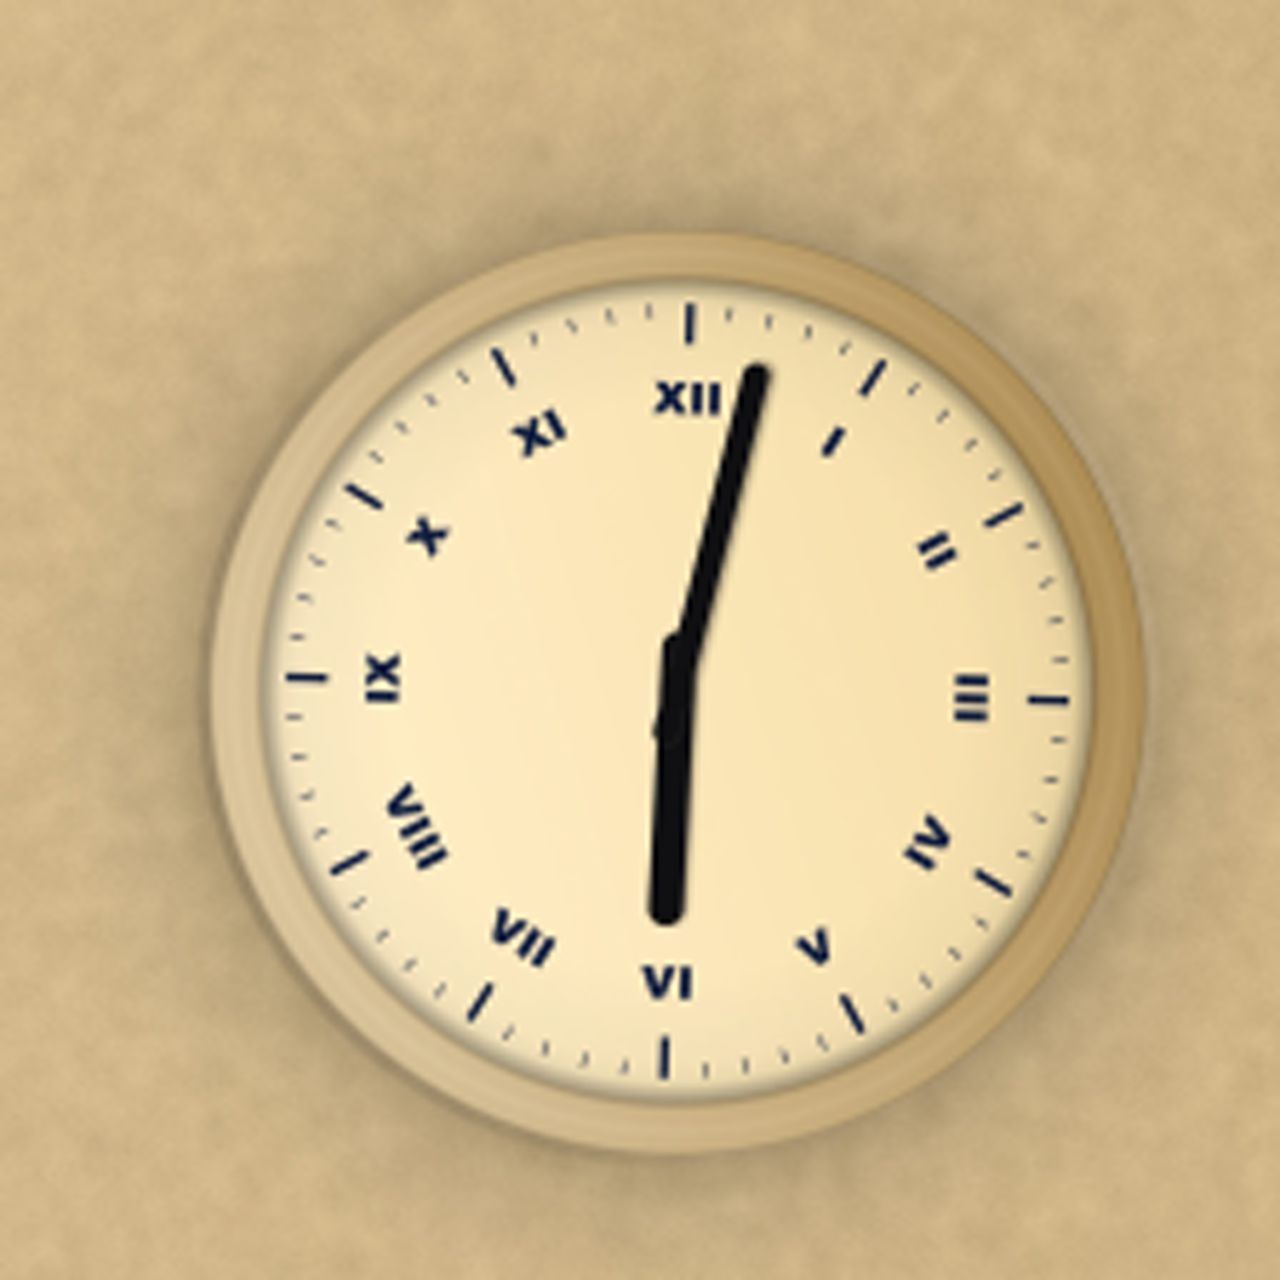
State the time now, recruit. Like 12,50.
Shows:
6,02
